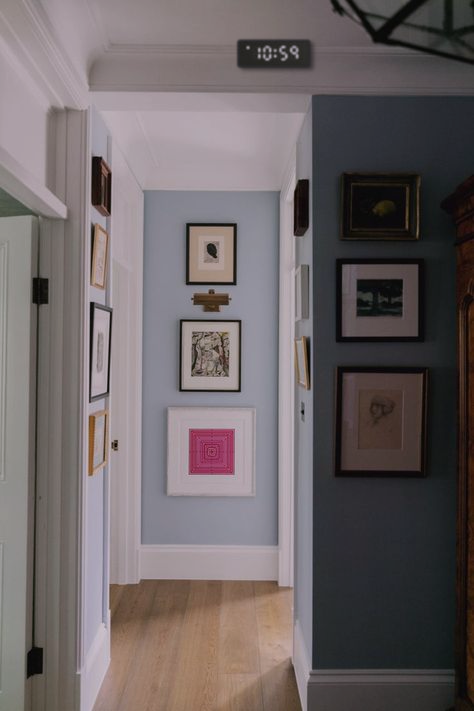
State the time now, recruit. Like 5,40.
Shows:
10,59
